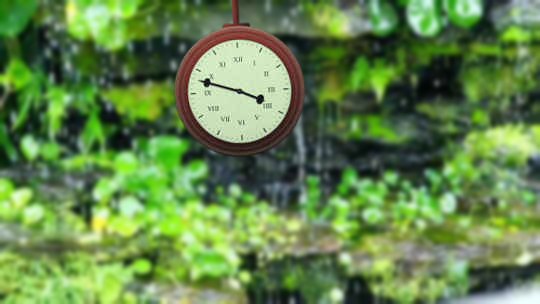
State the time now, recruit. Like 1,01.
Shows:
3,48
